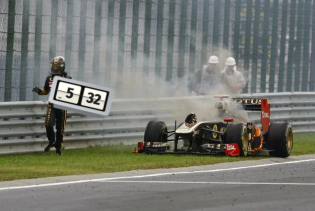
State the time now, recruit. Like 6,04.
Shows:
5,32
